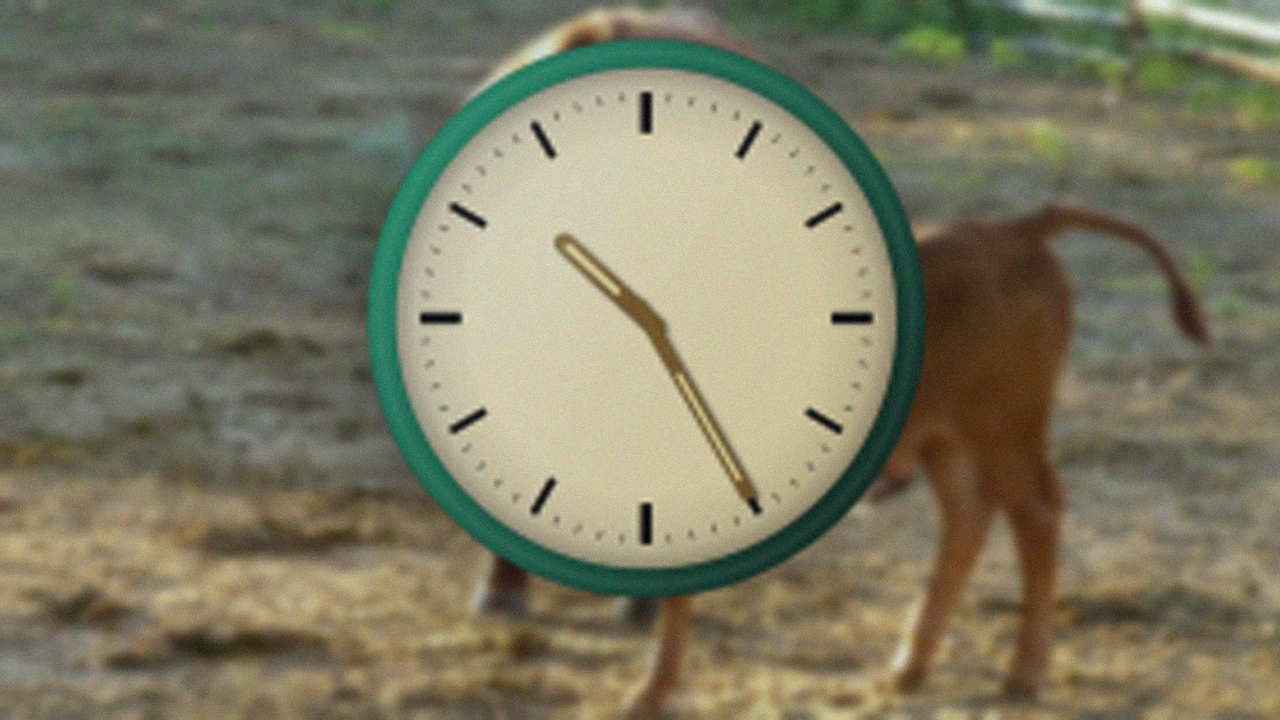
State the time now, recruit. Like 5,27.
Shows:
10,25
